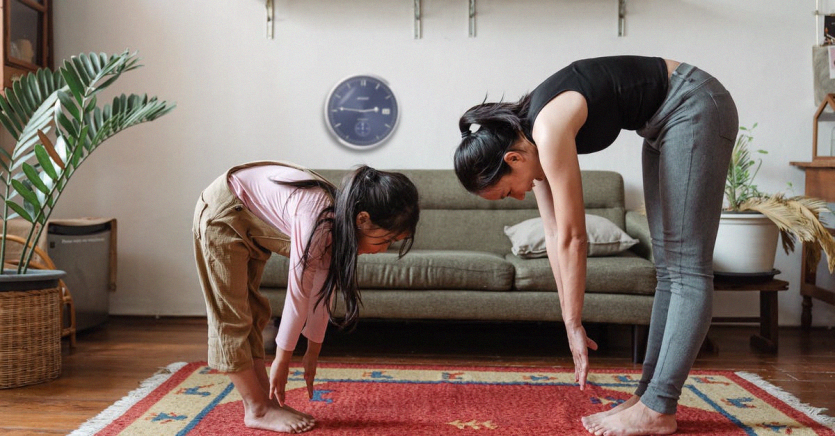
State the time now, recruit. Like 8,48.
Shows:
2,46
